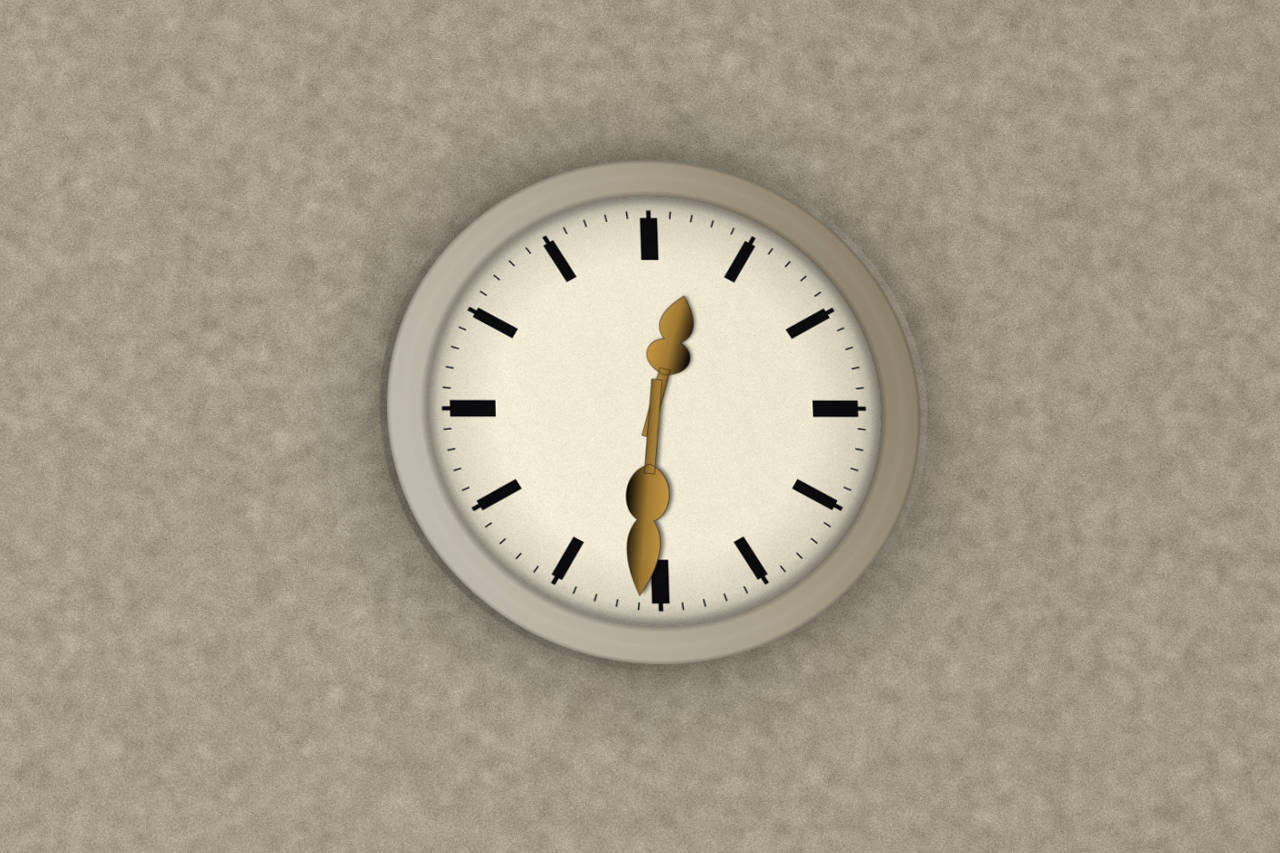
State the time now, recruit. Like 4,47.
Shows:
12,31
